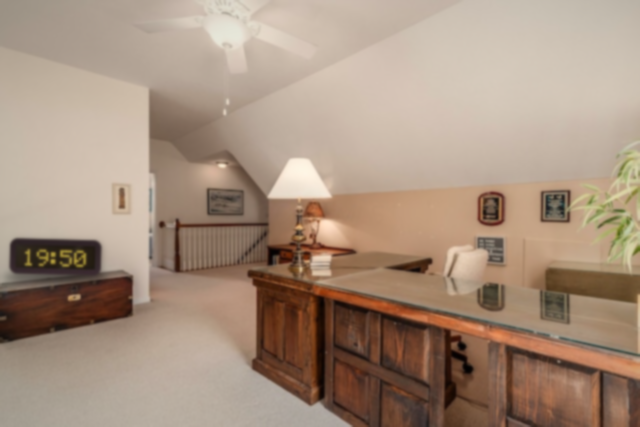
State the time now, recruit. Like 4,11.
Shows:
19,50
